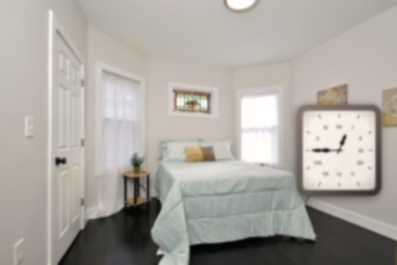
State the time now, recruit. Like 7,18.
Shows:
12,45
